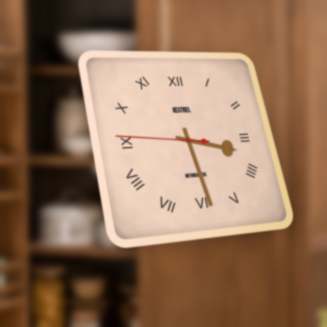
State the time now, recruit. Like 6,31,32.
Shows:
3,28,46
